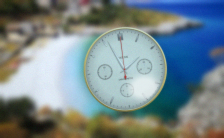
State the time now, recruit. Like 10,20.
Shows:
1,56
